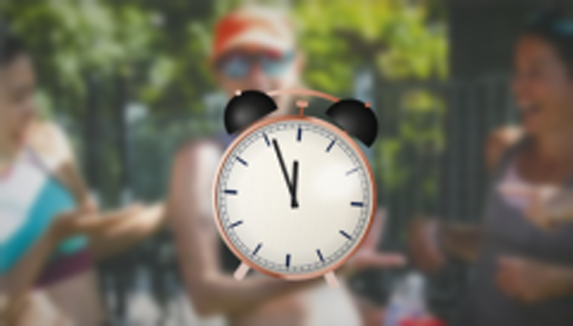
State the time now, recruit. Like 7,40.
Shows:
11,56
